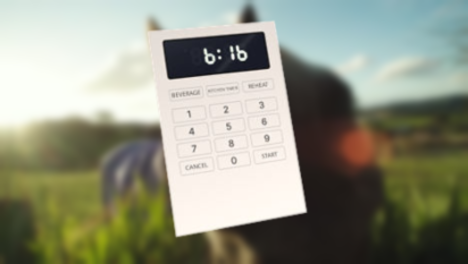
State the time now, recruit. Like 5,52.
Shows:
6,16
